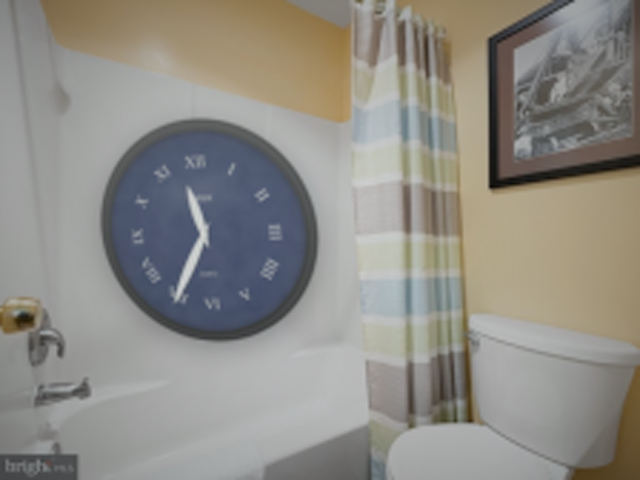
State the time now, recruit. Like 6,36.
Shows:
11,35
